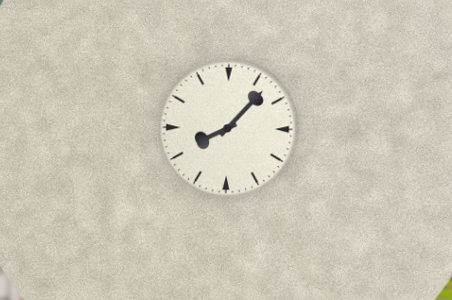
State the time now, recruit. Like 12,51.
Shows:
8,07
